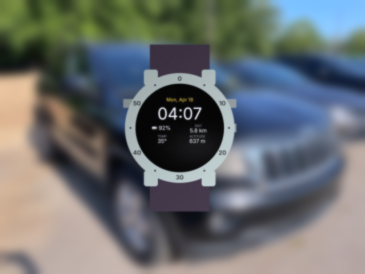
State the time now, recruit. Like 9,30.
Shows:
4,07
